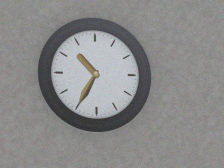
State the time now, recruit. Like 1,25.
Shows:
10,35
